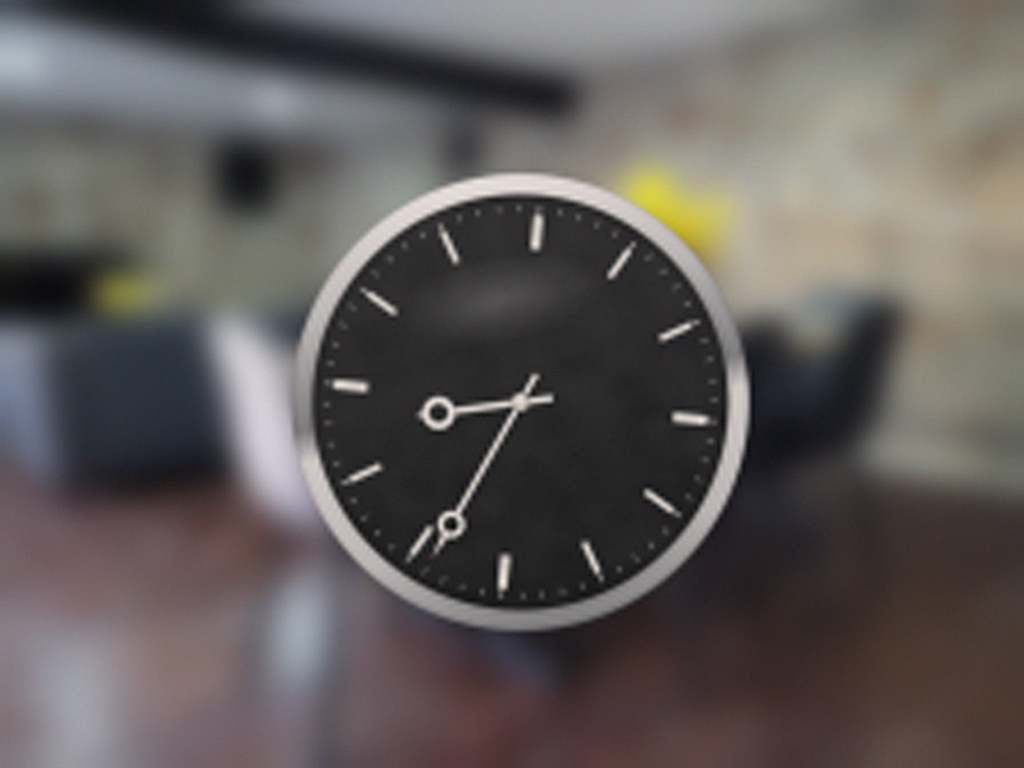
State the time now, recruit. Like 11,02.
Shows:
8,34
